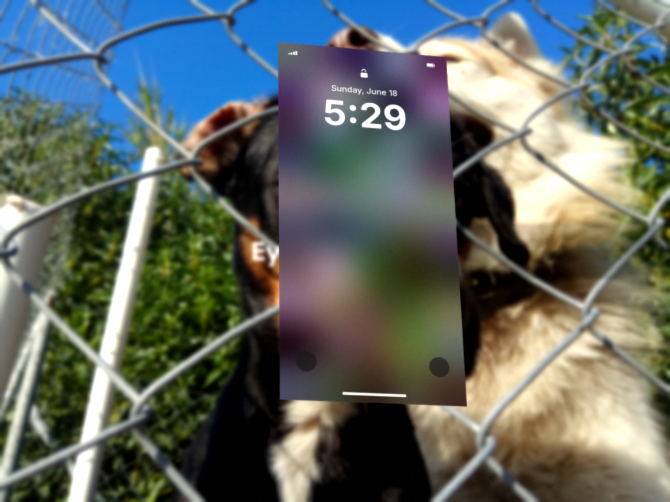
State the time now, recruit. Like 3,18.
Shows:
5,29
